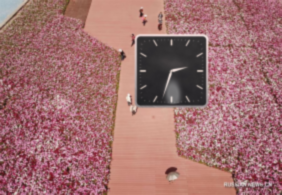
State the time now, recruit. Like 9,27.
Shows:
2,33
